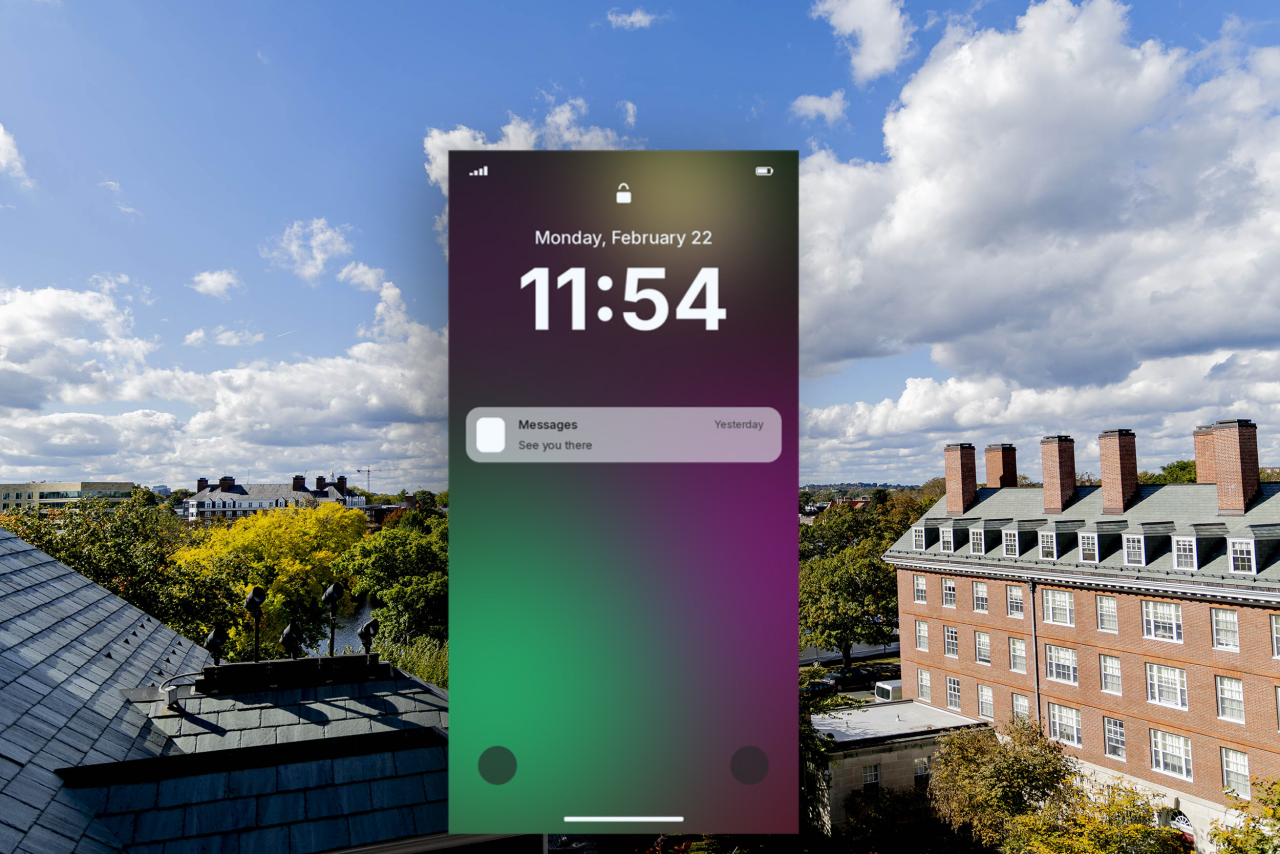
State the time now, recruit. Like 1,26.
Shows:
11,54
